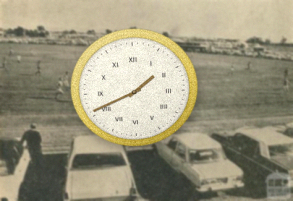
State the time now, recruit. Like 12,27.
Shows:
1,41
